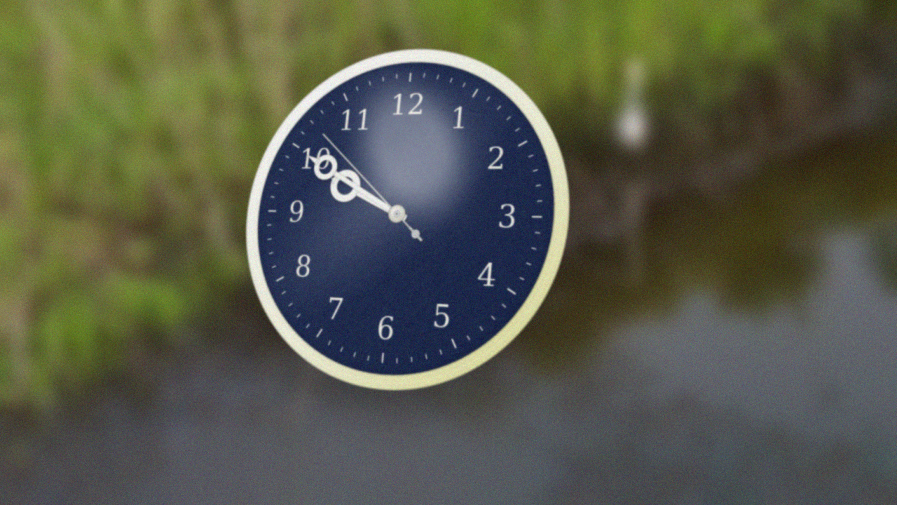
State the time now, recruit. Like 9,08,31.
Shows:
9,49,52
